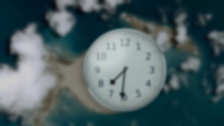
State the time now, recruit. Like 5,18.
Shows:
7,31
